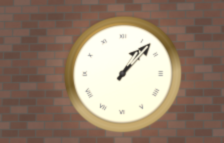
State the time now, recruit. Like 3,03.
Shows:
1,07
